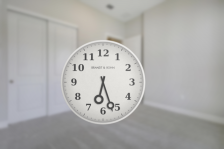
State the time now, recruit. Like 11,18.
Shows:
6,27
